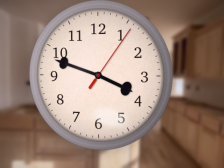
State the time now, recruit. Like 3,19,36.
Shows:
3,48,06
